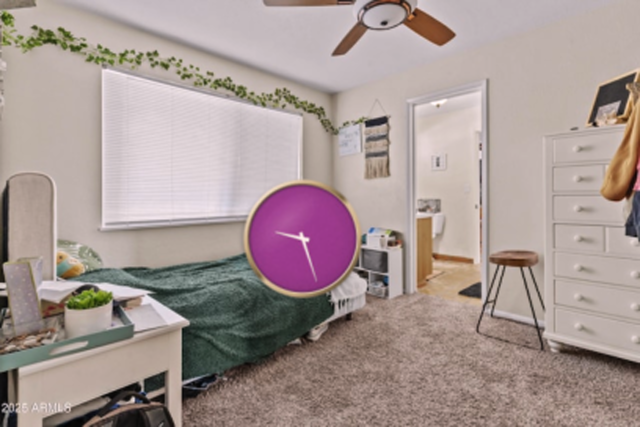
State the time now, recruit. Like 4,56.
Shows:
9,27
